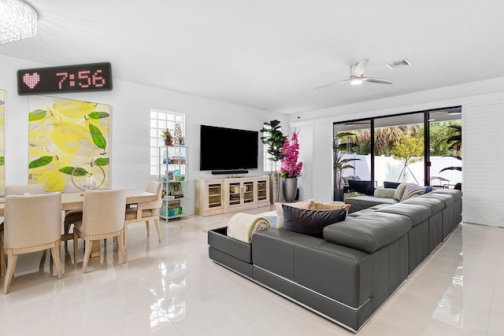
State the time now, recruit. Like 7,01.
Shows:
7,56
